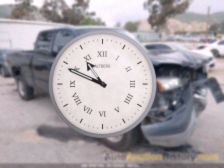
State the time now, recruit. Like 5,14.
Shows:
10,49
